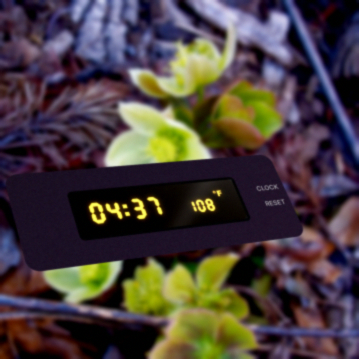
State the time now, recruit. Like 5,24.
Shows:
4,37
